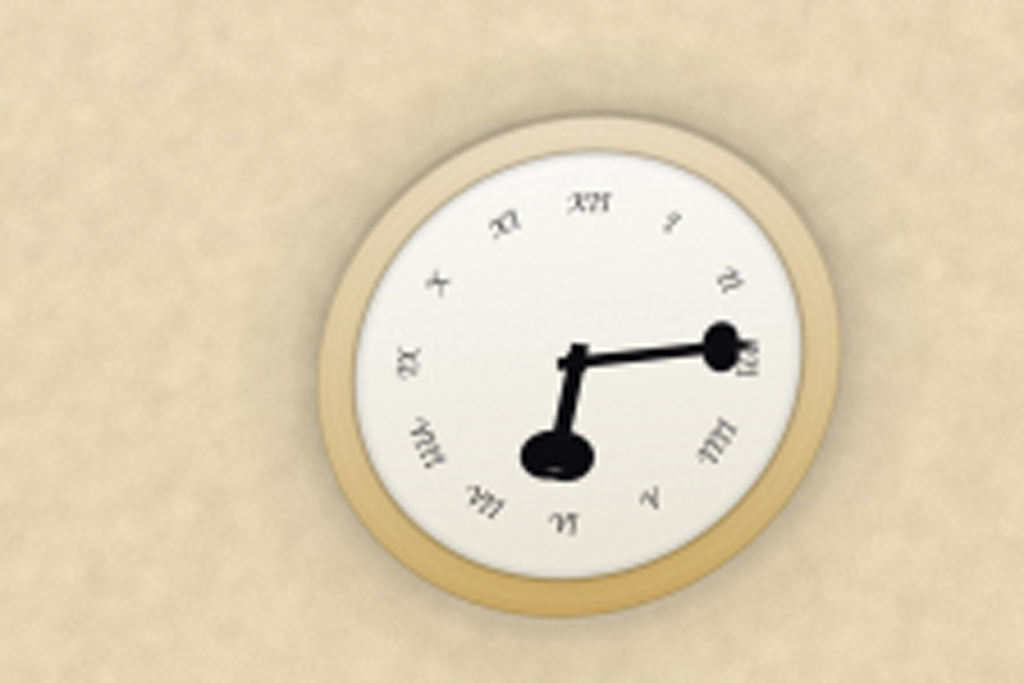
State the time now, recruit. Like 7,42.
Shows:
6,14
